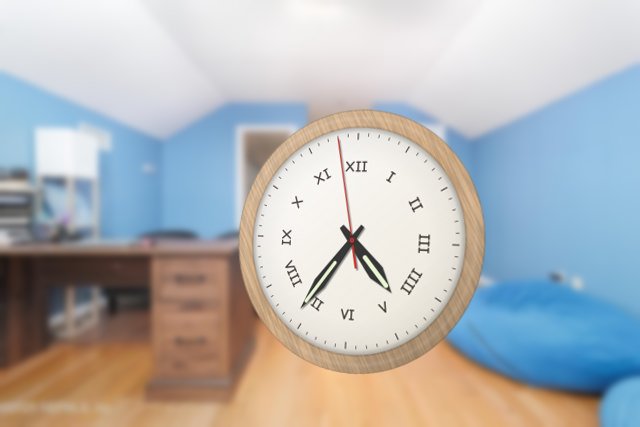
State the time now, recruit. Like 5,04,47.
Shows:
4,35,58
